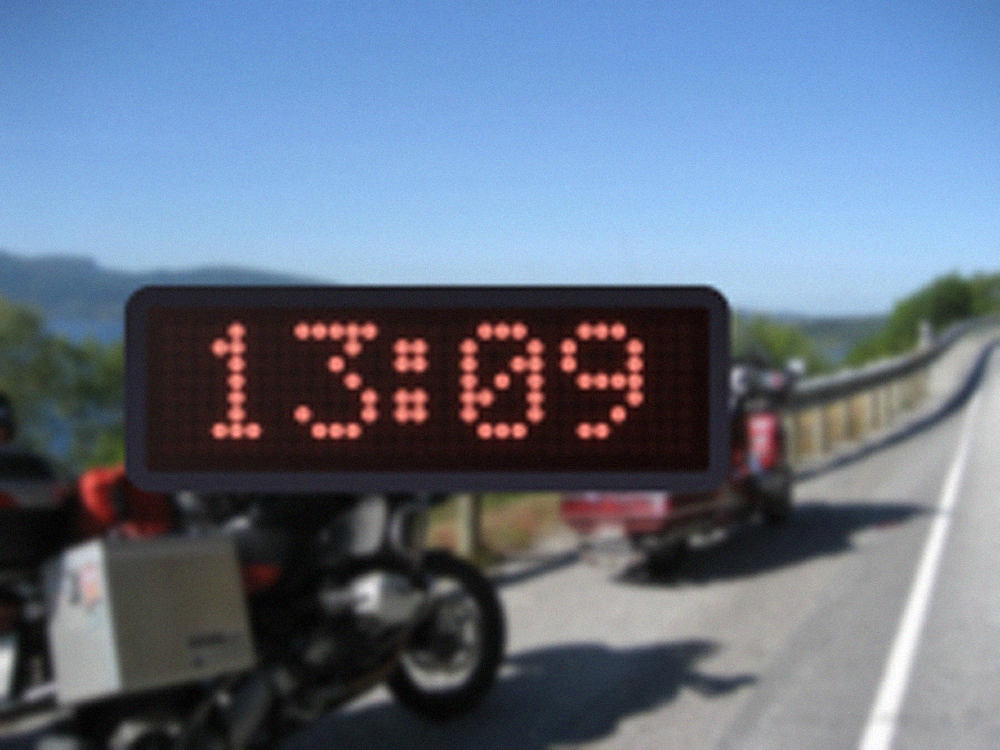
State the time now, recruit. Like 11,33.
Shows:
13,09
